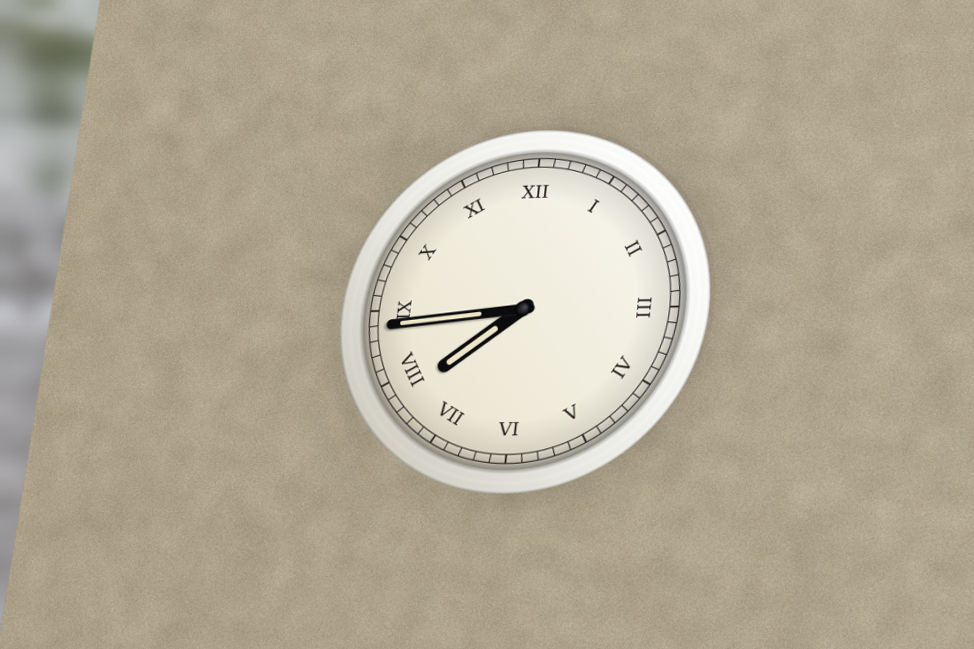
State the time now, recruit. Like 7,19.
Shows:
7,44
